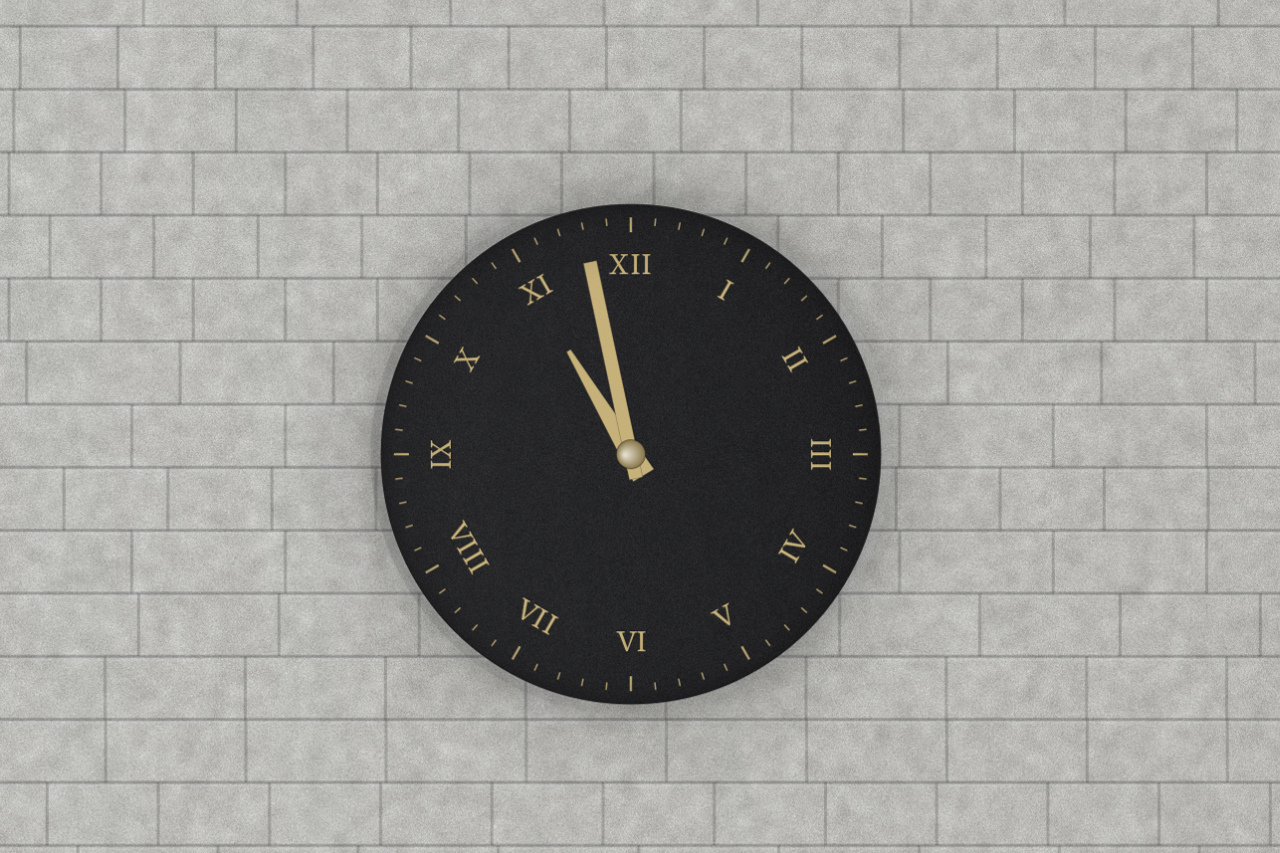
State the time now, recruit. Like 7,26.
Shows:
10,58
